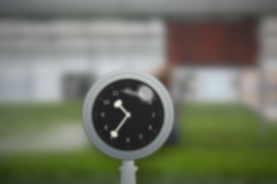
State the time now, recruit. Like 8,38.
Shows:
10,36
